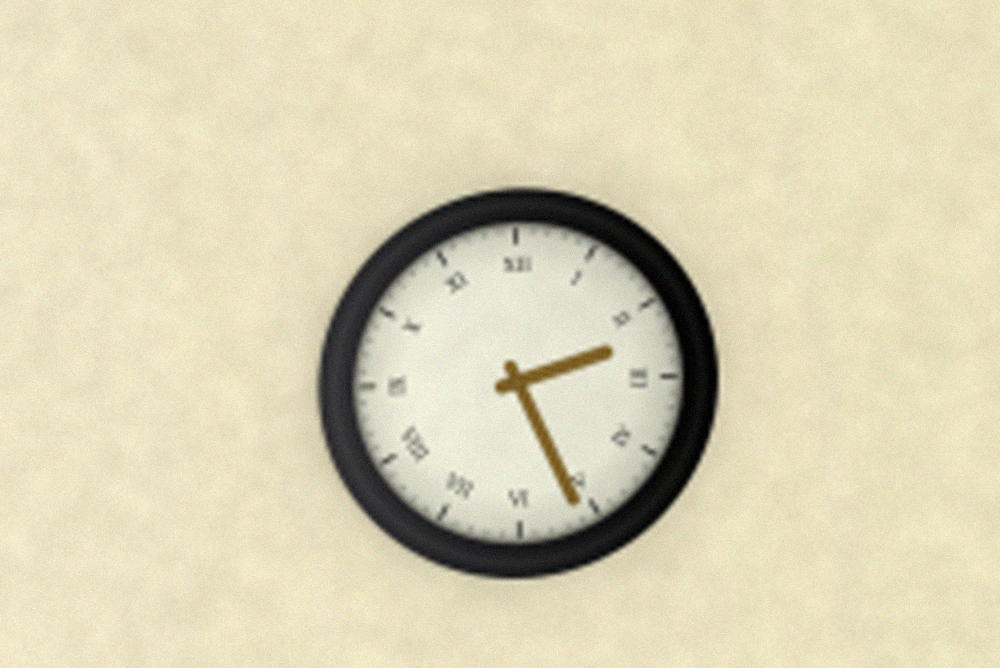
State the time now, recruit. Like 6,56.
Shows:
2,26
